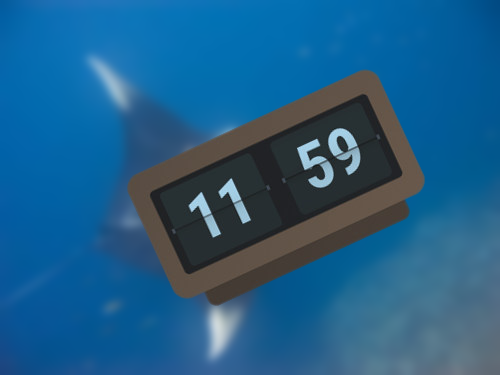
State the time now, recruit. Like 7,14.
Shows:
11,59
